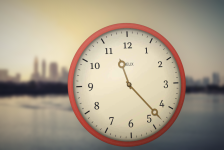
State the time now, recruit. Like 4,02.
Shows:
11,23
